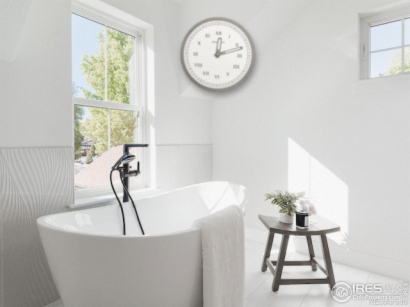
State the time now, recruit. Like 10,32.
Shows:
12,12
